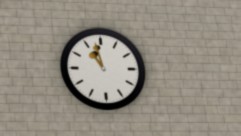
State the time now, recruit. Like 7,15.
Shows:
10,58
